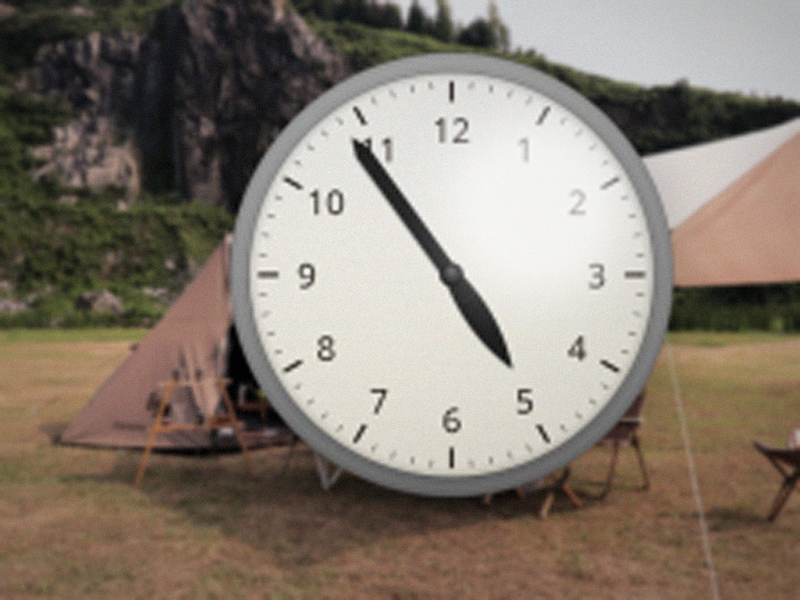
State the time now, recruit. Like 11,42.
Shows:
4,54
